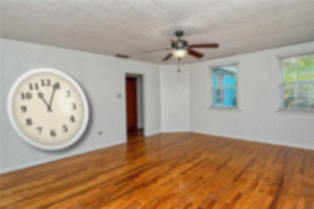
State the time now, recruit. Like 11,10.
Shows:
11,04
